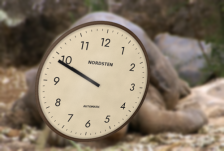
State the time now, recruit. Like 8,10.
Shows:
9,49
